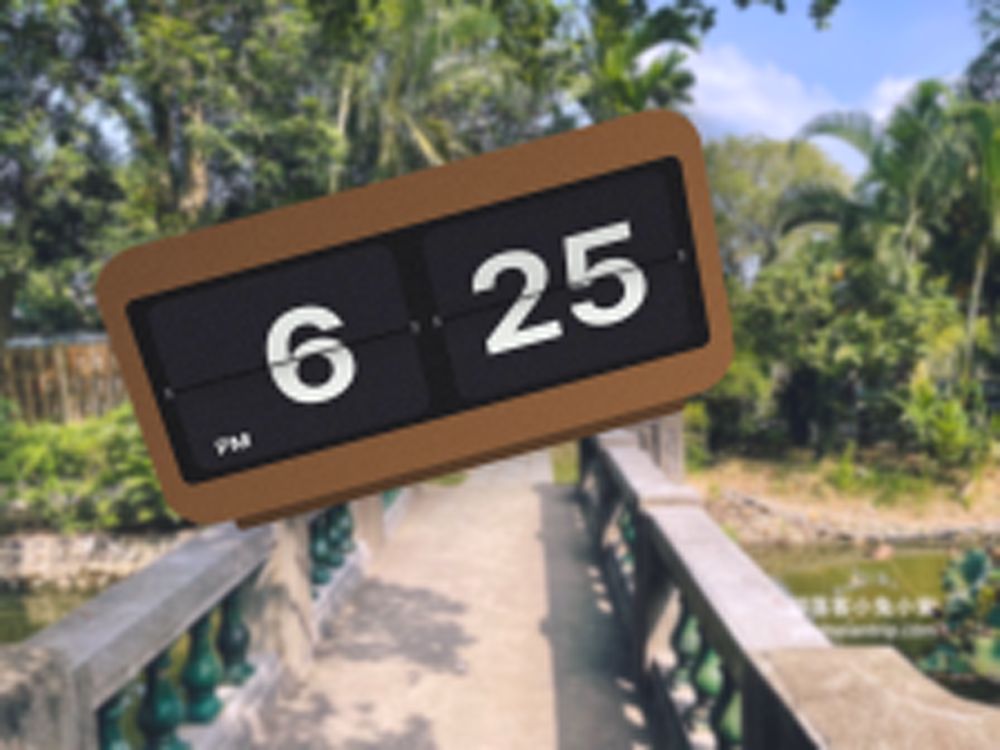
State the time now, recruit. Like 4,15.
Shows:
6,25
